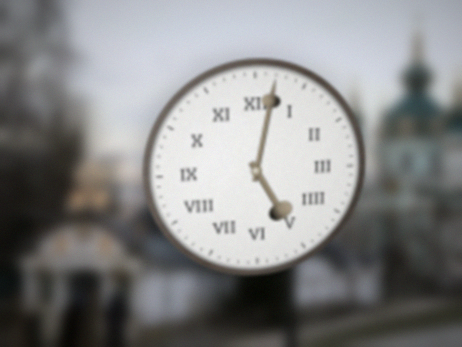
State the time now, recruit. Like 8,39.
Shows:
5,02
